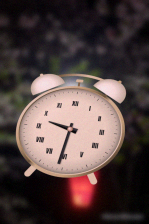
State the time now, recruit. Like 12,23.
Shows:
9,31
